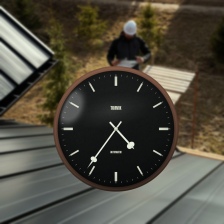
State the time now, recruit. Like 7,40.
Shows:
4,36
